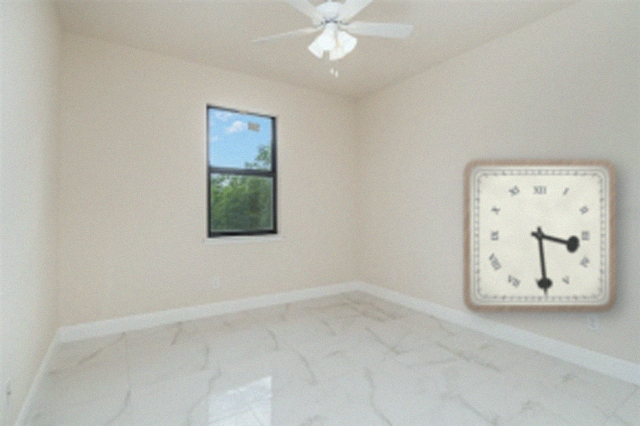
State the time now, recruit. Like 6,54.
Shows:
3,29
